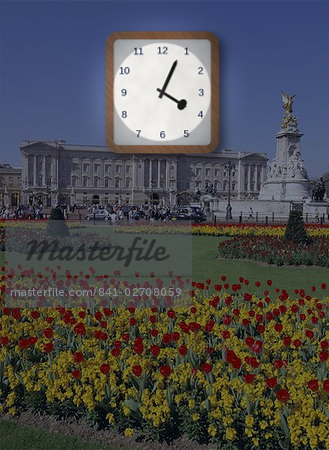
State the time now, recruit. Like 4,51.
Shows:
4,04
